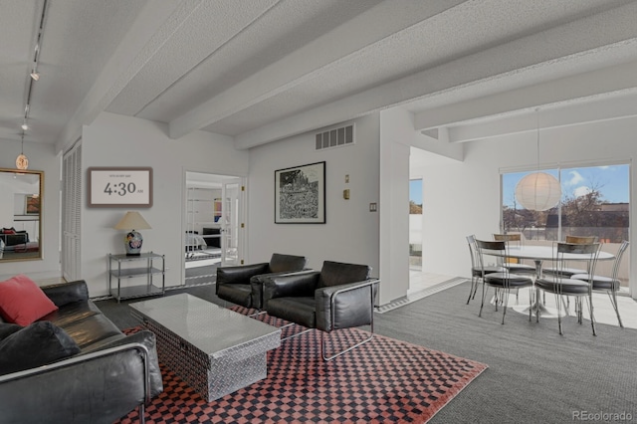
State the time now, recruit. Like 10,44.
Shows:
4,30
